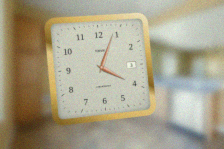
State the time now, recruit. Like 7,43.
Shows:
4,04
